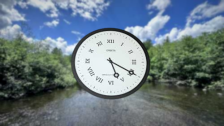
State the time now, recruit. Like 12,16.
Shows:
5,20
